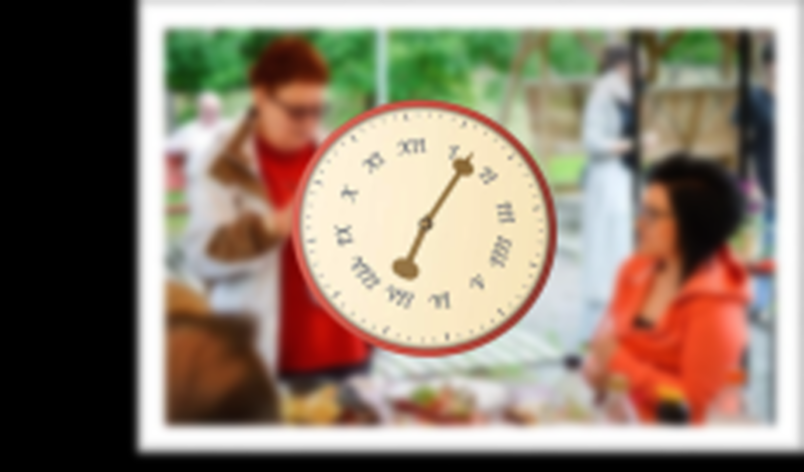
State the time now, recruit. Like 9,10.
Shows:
7,07
